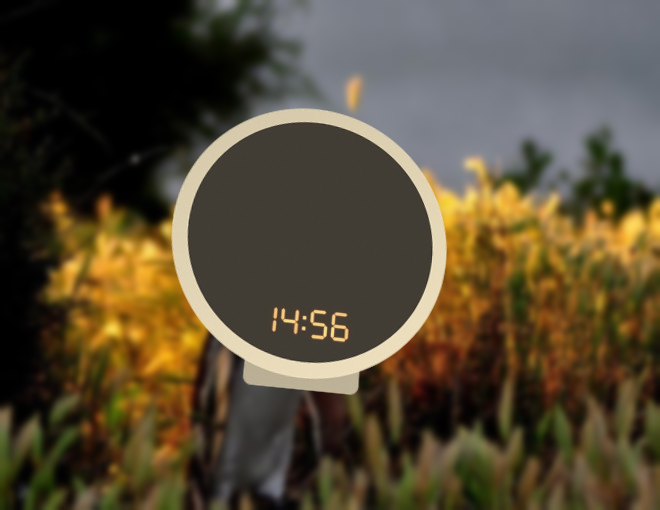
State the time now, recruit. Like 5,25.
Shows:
14,56
